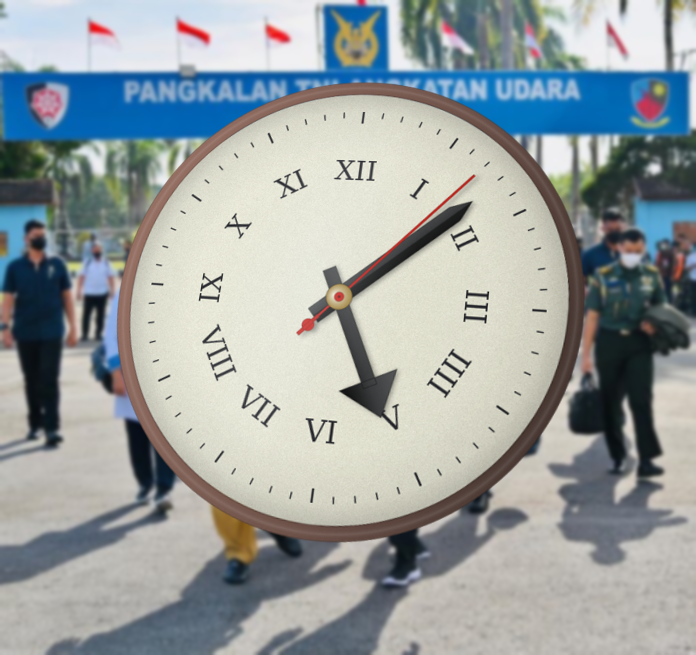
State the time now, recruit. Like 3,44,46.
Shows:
5,08,07
